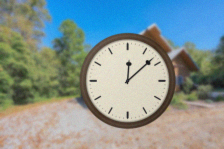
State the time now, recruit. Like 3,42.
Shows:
12,08
